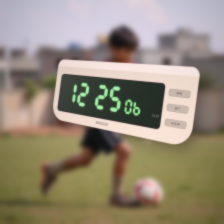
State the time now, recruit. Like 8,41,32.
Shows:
12,25,06
